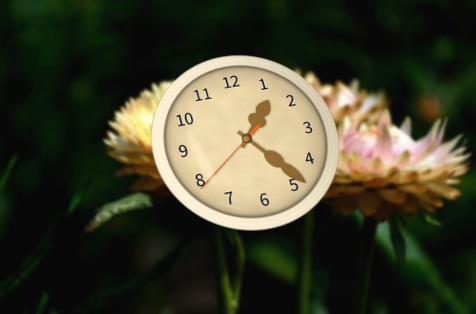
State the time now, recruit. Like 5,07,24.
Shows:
1,23,39
